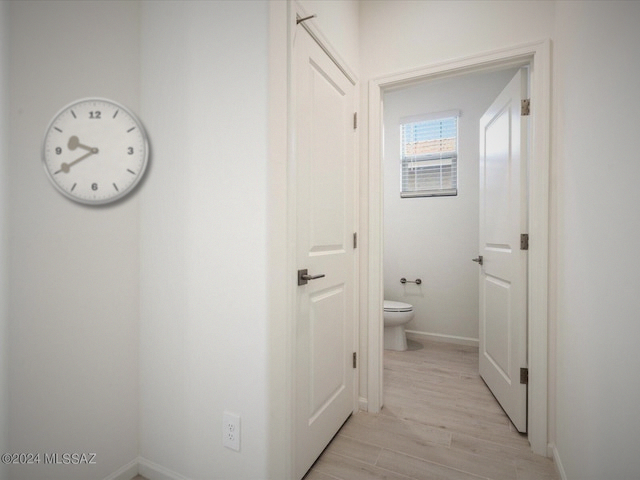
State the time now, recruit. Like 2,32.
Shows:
9,40
